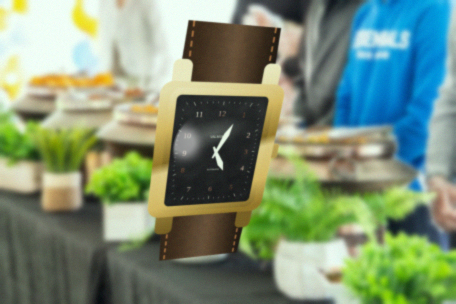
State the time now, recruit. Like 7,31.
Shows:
5,04
